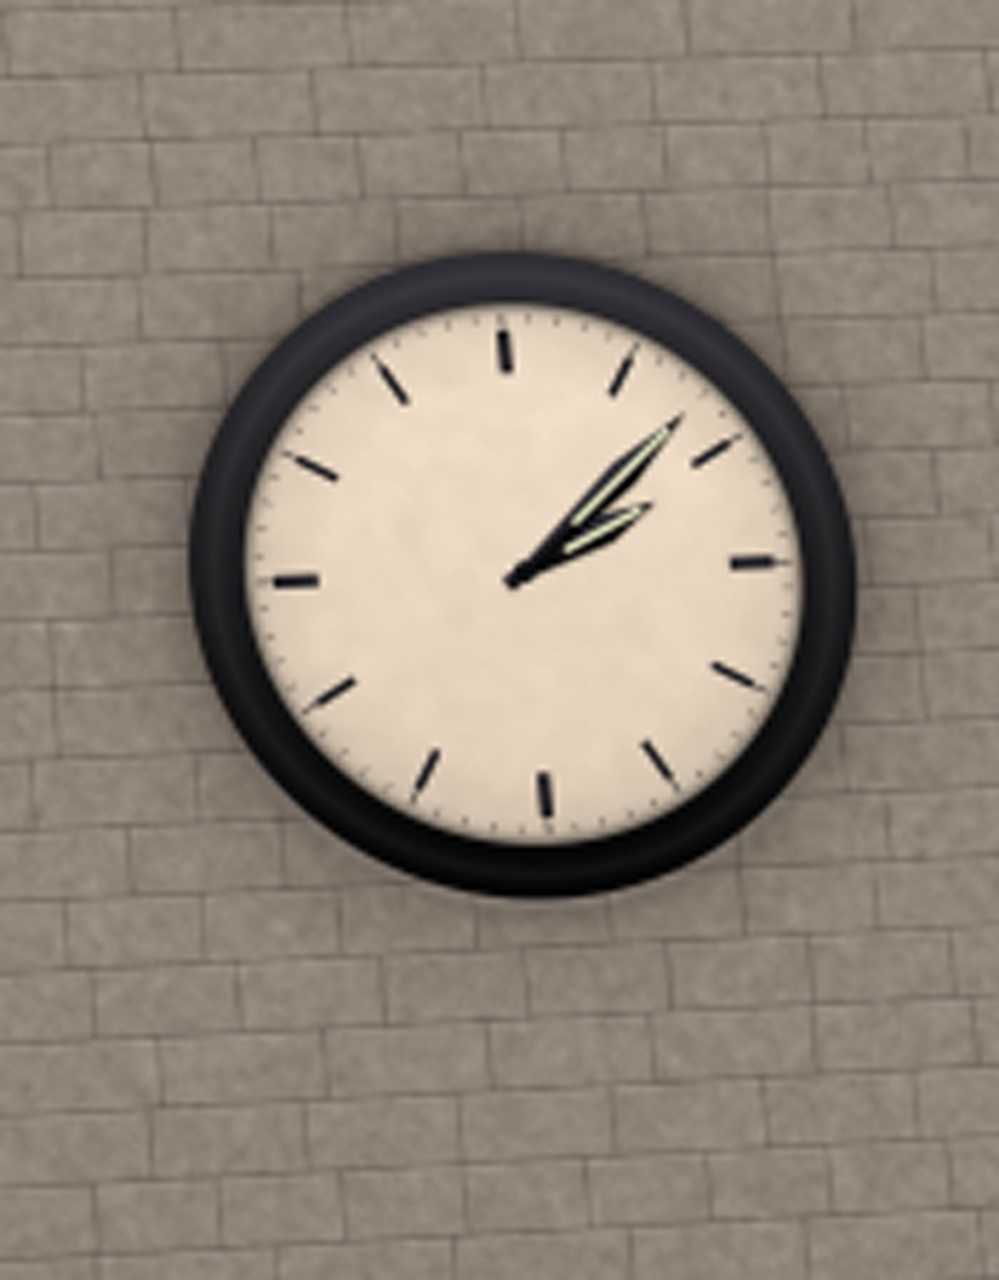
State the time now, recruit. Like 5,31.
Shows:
2,08
